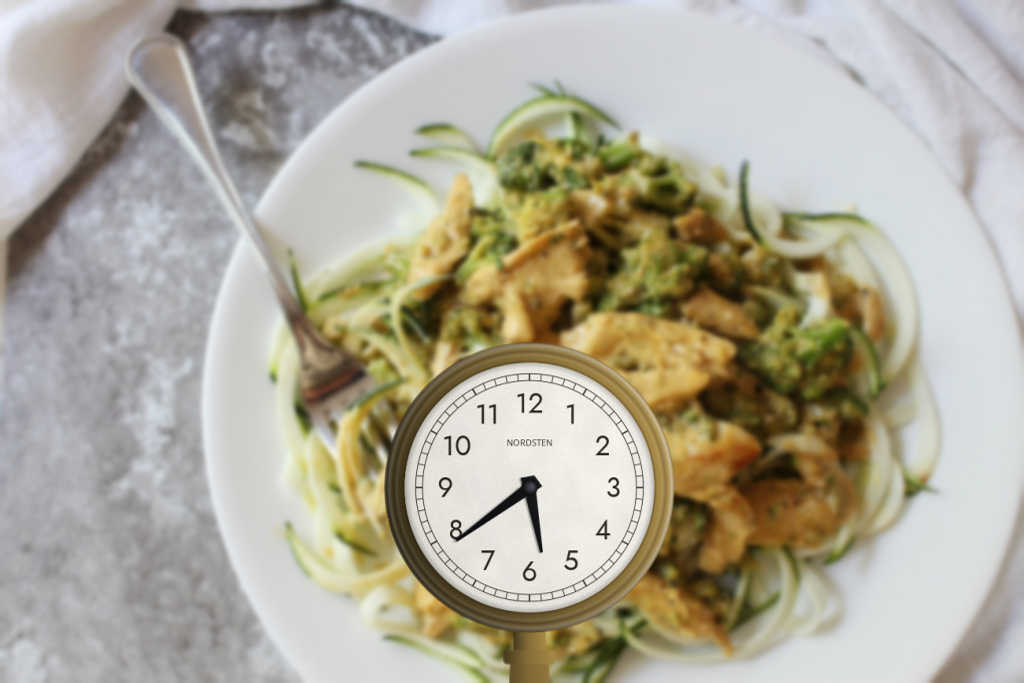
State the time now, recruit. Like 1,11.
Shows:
5,39
